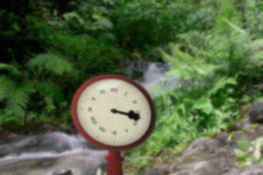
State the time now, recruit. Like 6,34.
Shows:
3,17
